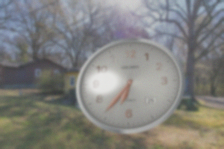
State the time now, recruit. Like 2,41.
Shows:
6,36
